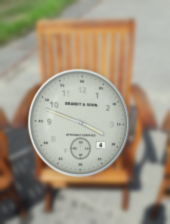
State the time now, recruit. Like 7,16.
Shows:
3,48
